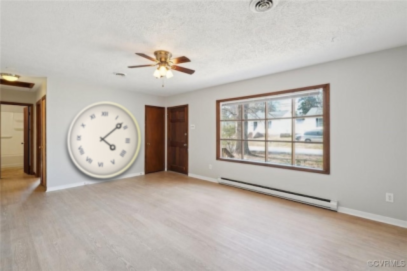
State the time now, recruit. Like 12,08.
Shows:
4,08
